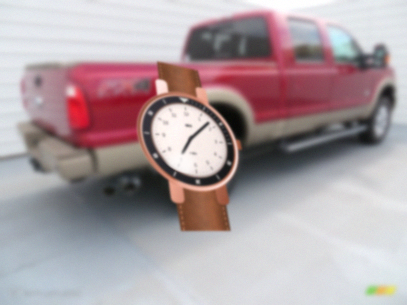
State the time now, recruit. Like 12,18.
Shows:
7,08
